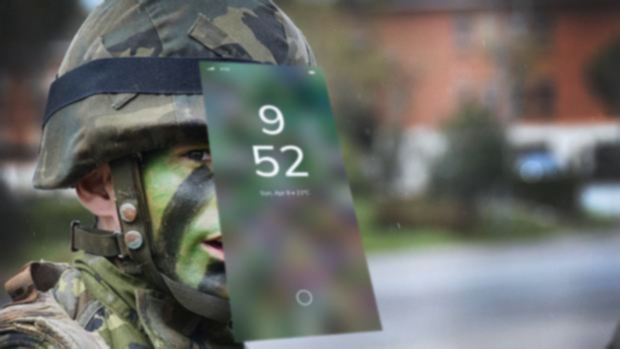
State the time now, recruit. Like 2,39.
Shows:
9,52
